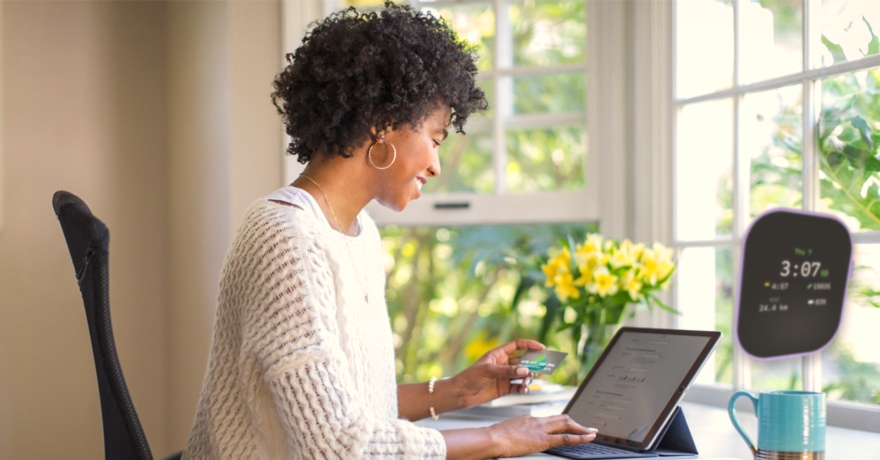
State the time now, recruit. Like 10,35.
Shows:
3,07
